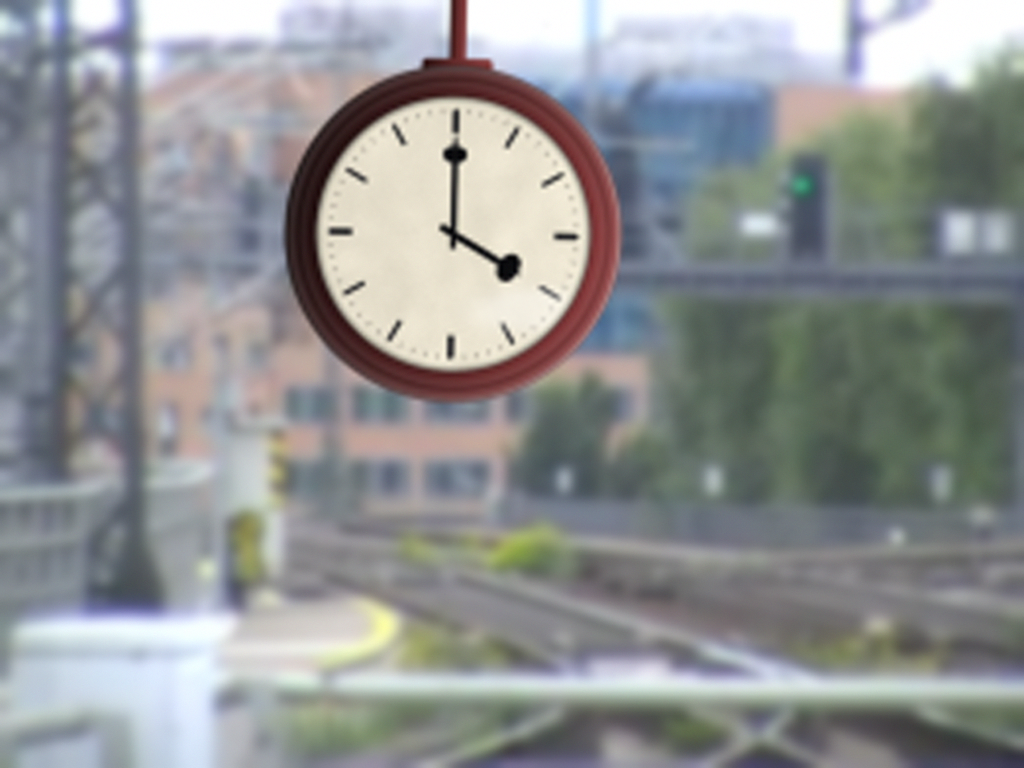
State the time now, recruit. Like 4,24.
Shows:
4,00
